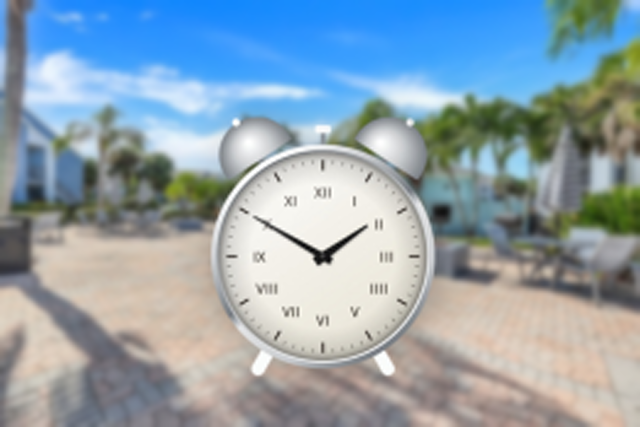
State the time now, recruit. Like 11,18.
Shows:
1,50
